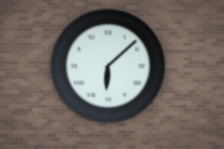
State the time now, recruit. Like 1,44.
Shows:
6,08
